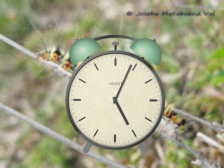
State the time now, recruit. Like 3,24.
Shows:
5,04
